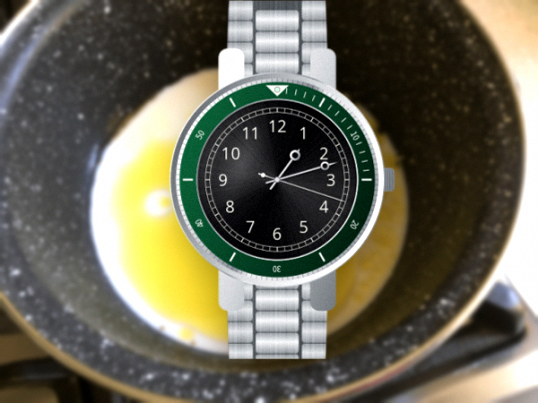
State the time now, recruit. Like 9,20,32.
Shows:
1,12,18
